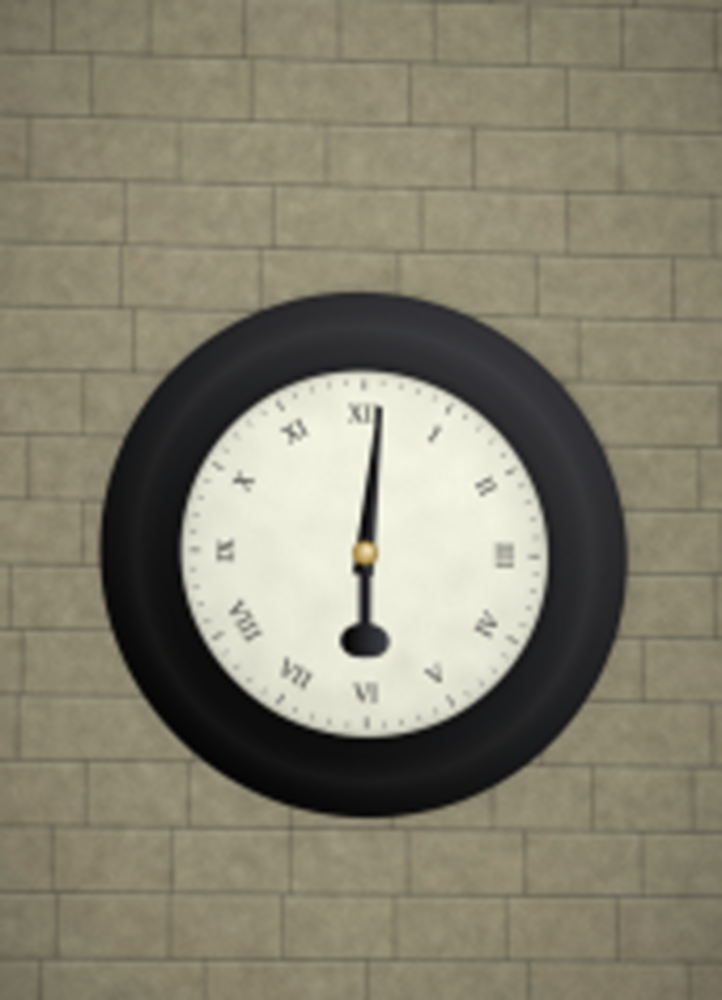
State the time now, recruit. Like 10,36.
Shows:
6,01
